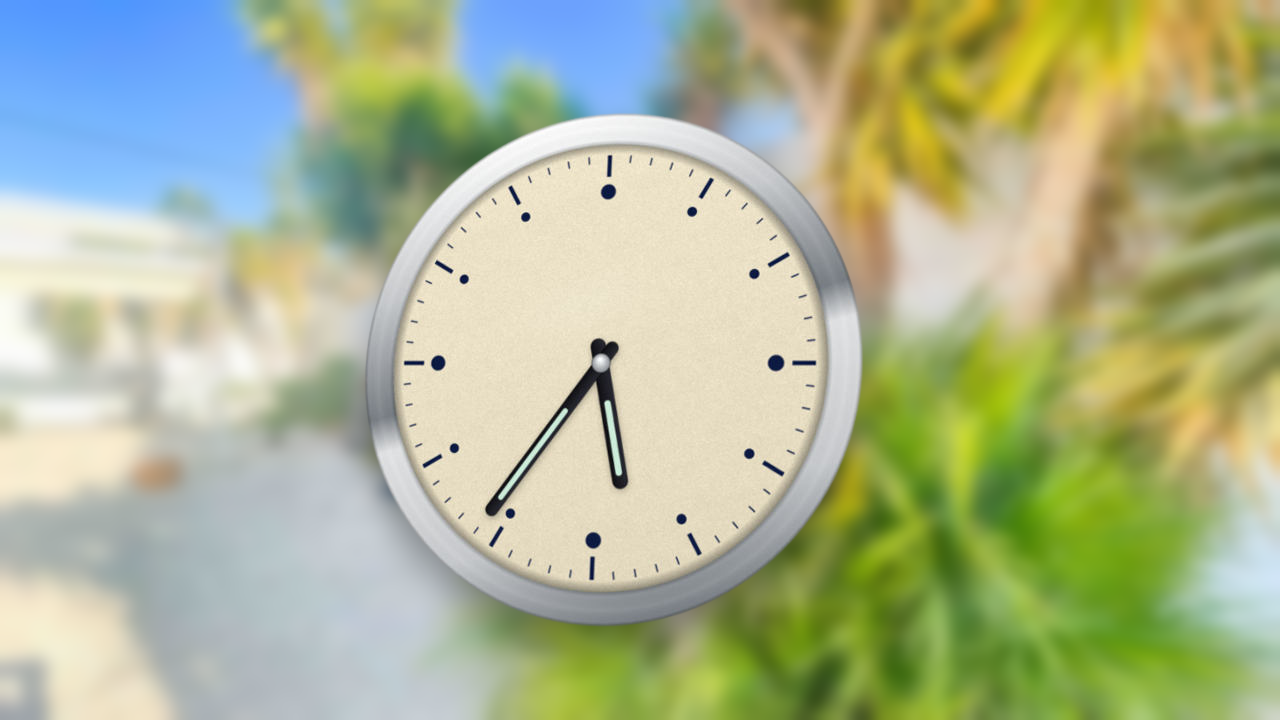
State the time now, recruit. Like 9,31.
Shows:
5,36
